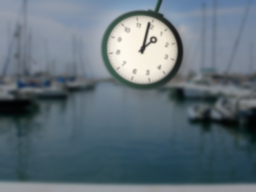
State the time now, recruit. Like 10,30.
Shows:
12,59
